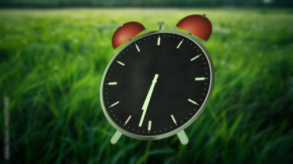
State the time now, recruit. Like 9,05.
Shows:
6,32
